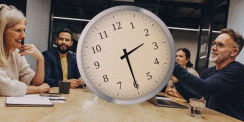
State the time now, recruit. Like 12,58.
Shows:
2,30
